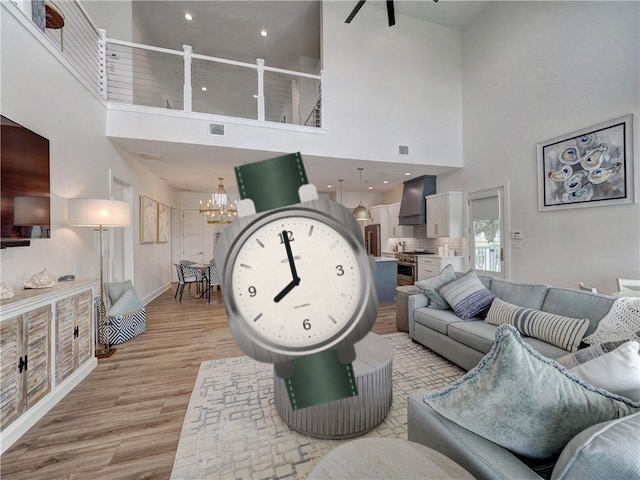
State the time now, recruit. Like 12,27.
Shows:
8,00
